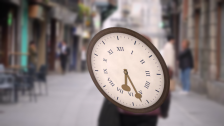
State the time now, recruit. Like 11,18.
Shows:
6,27
